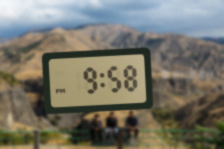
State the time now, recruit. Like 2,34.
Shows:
9,58
